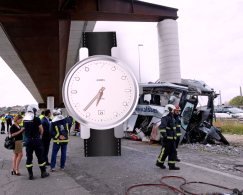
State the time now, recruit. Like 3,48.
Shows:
6,37
